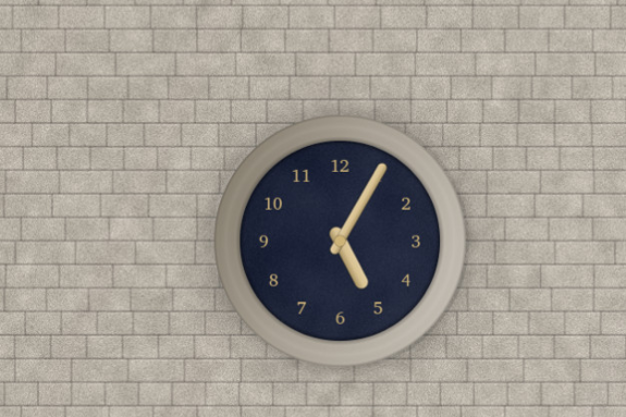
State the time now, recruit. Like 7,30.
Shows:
5,05
